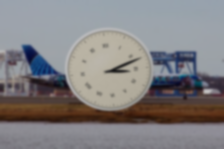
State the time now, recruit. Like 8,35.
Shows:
3,12
